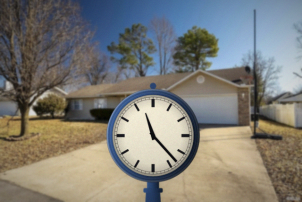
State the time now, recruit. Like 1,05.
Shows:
11,23
